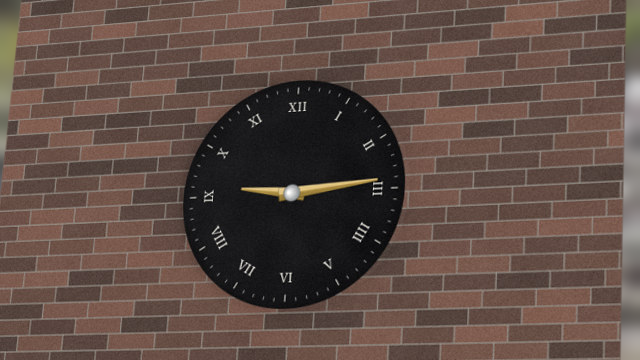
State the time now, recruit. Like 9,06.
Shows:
9,14
